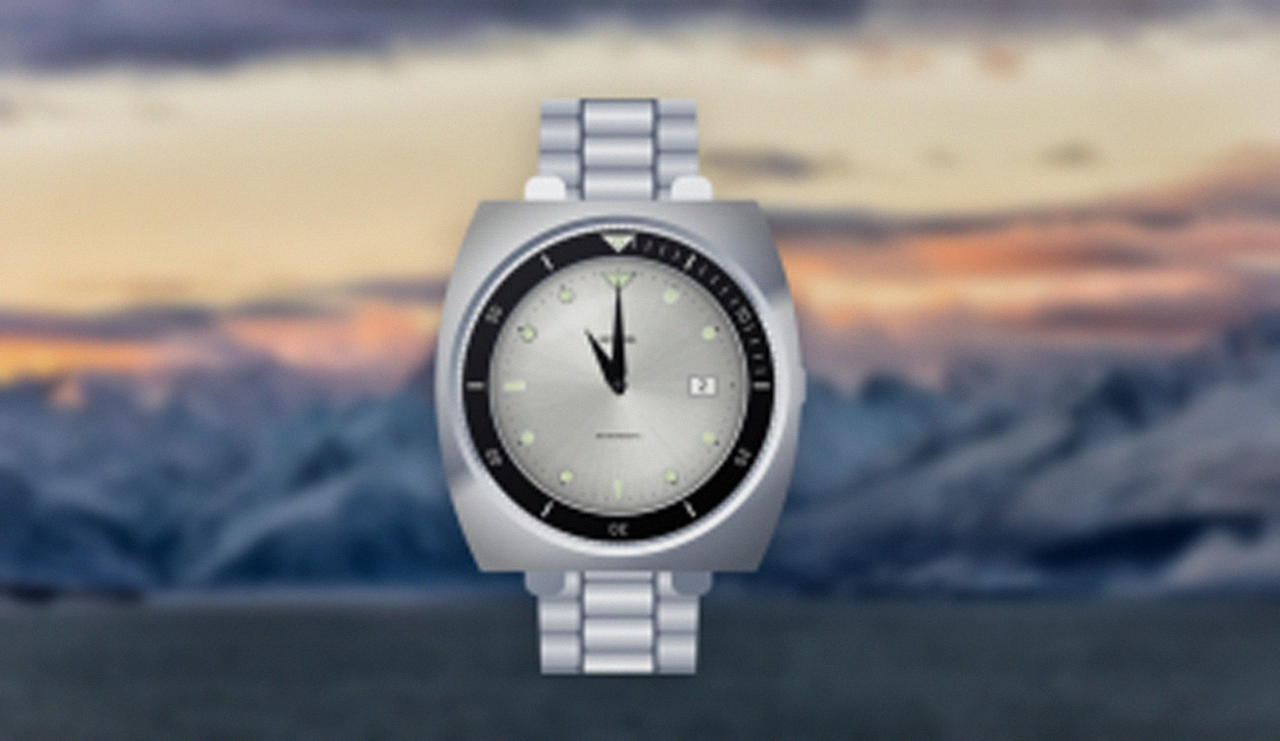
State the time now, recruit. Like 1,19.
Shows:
11,00
